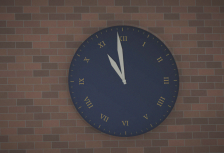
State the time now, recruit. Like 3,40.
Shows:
10,59
